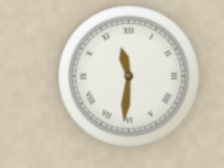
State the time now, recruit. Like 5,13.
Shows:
11,31
